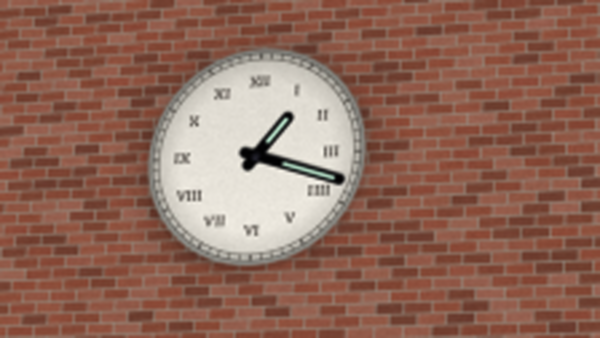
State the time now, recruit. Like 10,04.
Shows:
1,18
